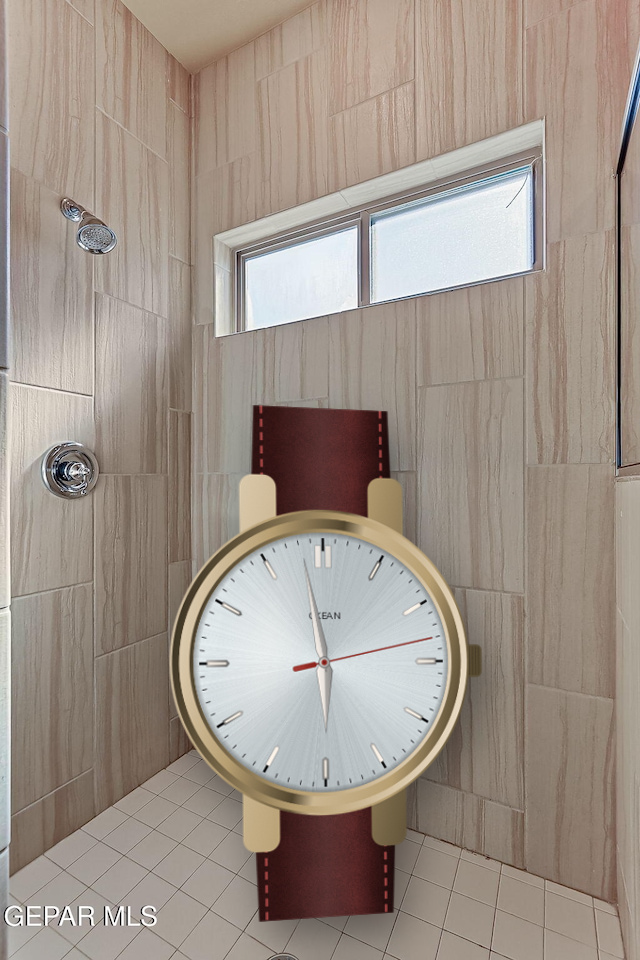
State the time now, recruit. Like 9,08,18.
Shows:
5,58,13
